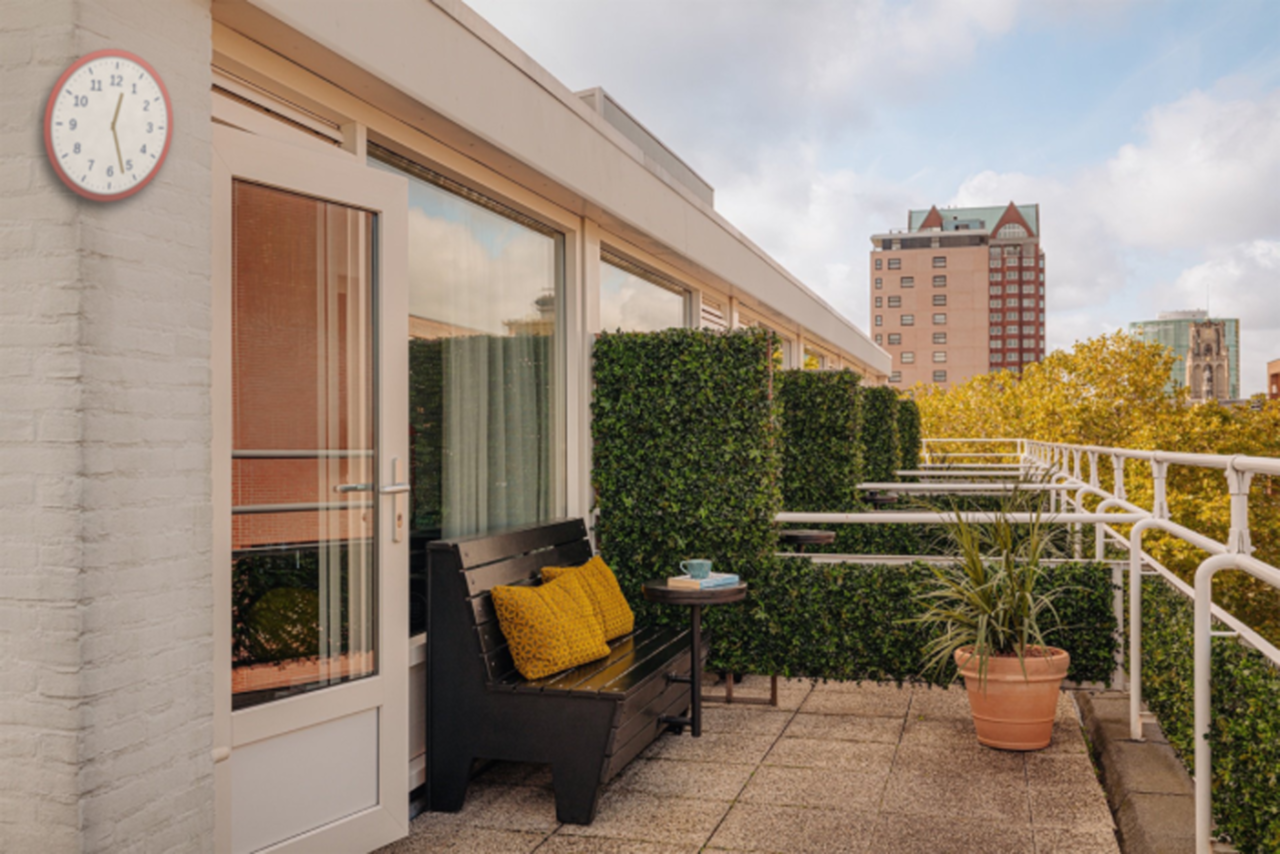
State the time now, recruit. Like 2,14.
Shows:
12,27
